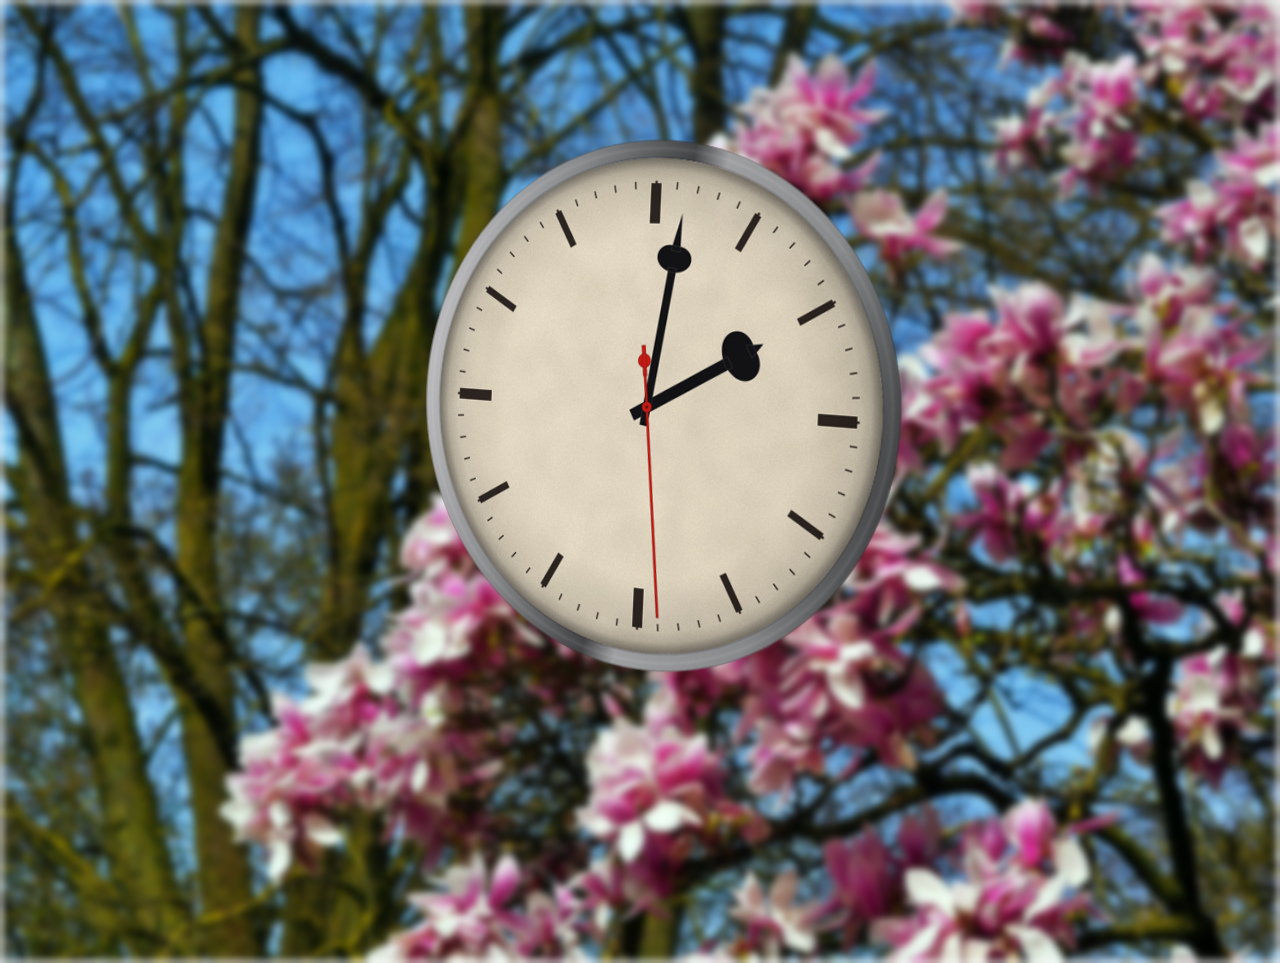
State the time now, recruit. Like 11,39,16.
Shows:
2,01,29
